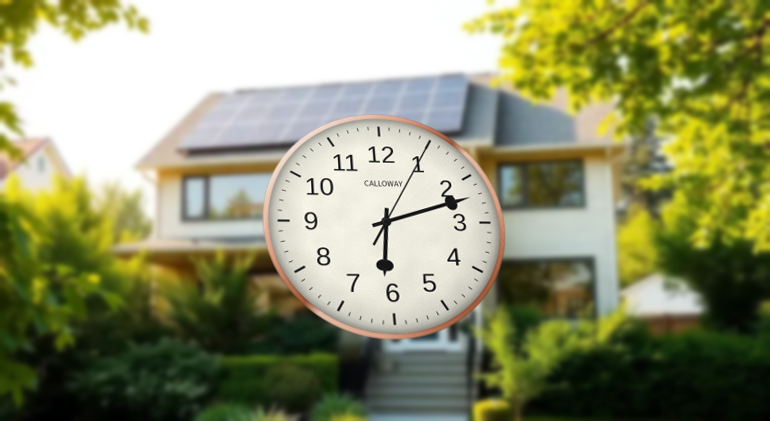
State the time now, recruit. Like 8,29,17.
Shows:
6,12,05
